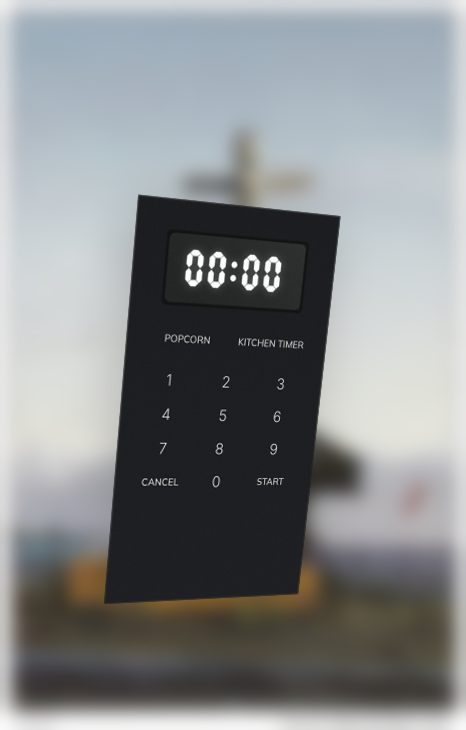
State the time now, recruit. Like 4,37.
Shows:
0,00
